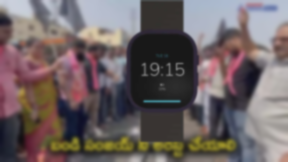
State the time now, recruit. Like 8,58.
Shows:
19,15
